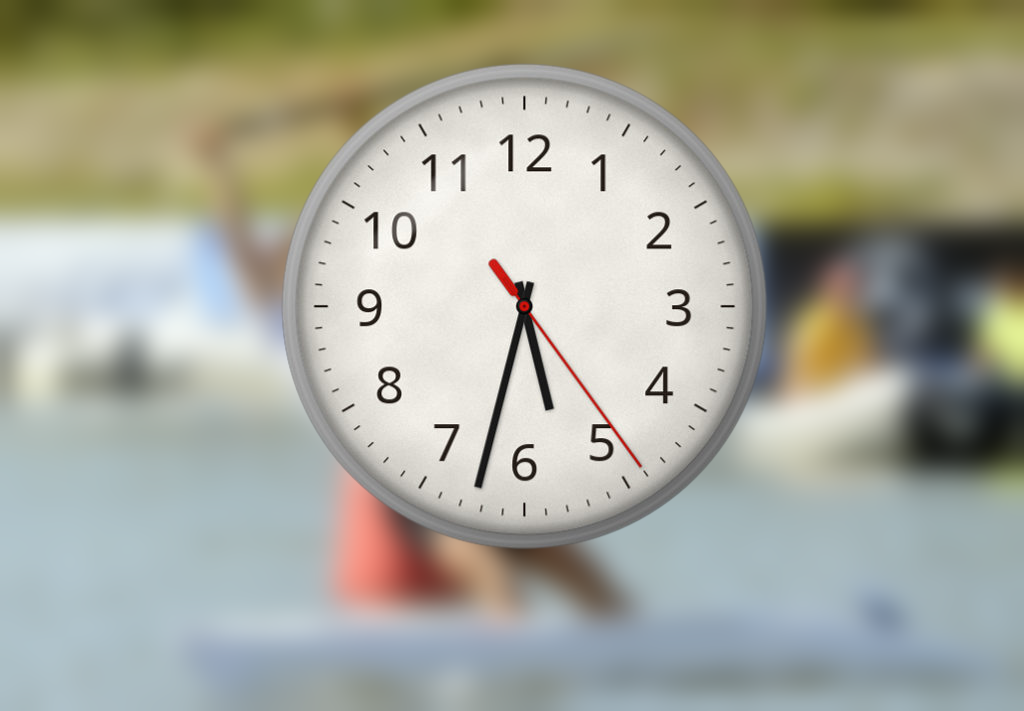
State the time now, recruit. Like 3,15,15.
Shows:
5,32,24
